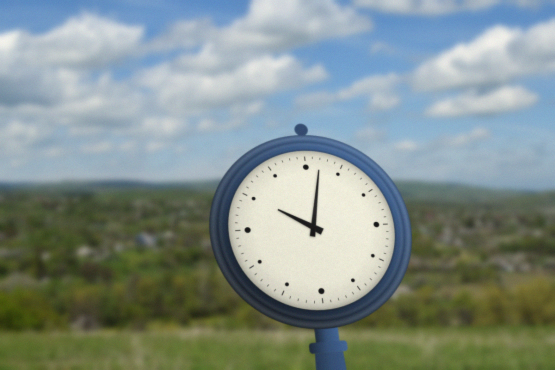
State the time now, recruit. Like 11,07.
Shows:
10,02
